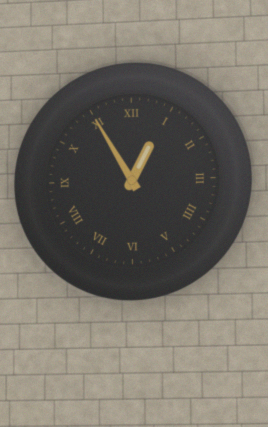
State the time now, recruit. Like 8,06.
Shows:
12,55
